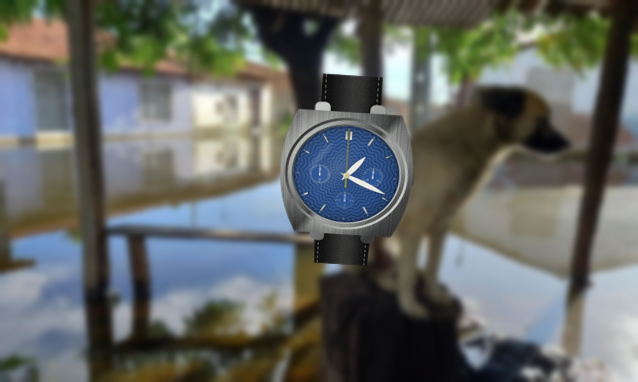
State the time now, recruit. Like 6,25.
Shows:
1,19
